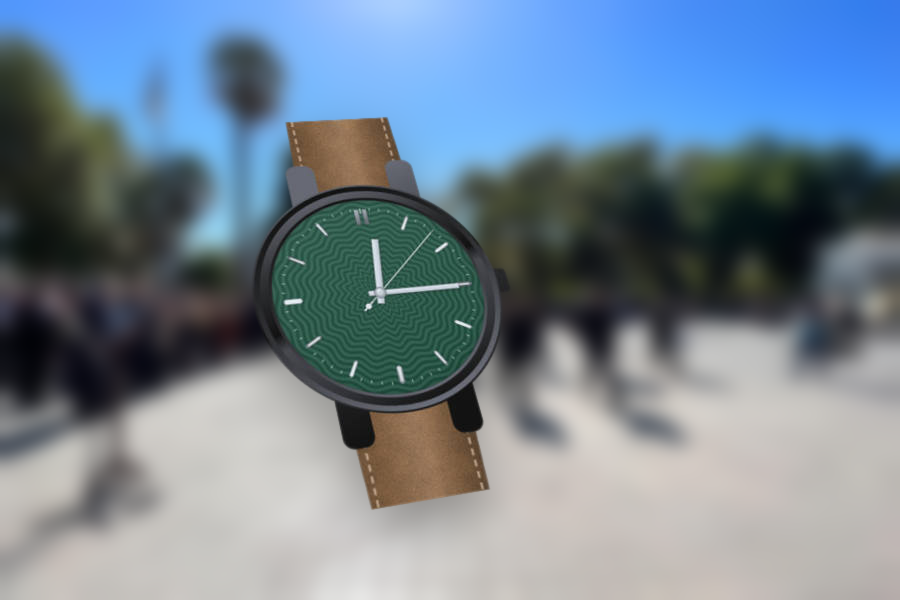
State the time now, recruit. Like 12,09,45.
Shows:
12,15,08
